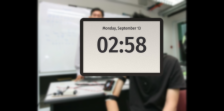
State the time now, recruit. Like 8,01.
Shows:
2,58
